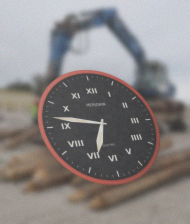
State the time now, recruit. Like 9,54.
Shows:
6,47
